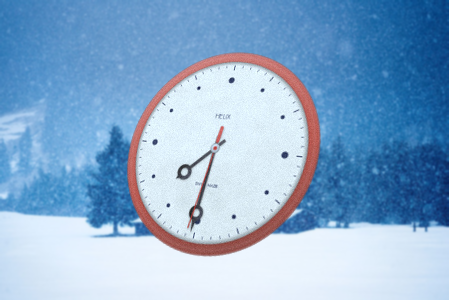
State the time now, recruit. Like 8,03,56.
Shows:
7,30,31
